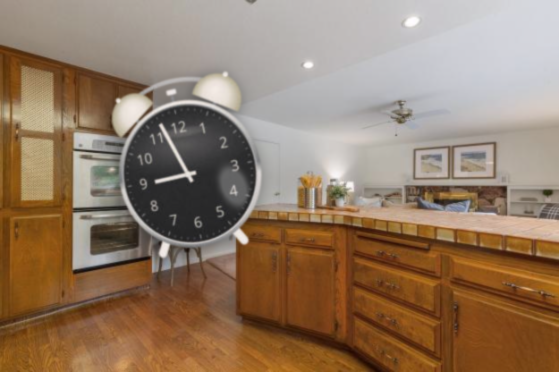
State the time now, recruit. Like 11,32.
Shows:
8,57
